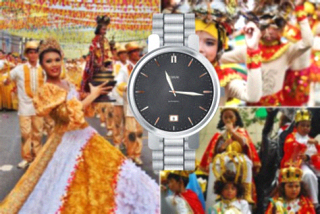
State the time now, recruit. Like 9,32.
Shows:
11,16
